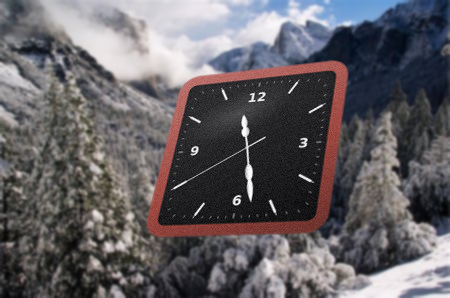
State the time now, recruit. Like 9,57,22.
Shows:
11,27,40
